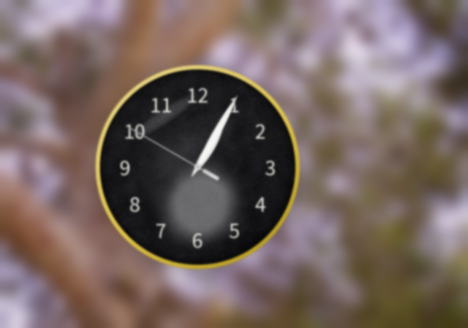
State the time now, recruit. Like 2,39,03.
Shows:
1,04,50
